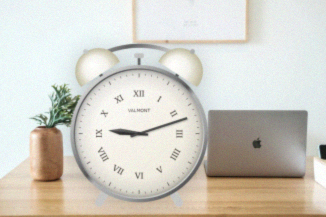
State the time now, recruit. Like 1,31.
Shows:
9,12
